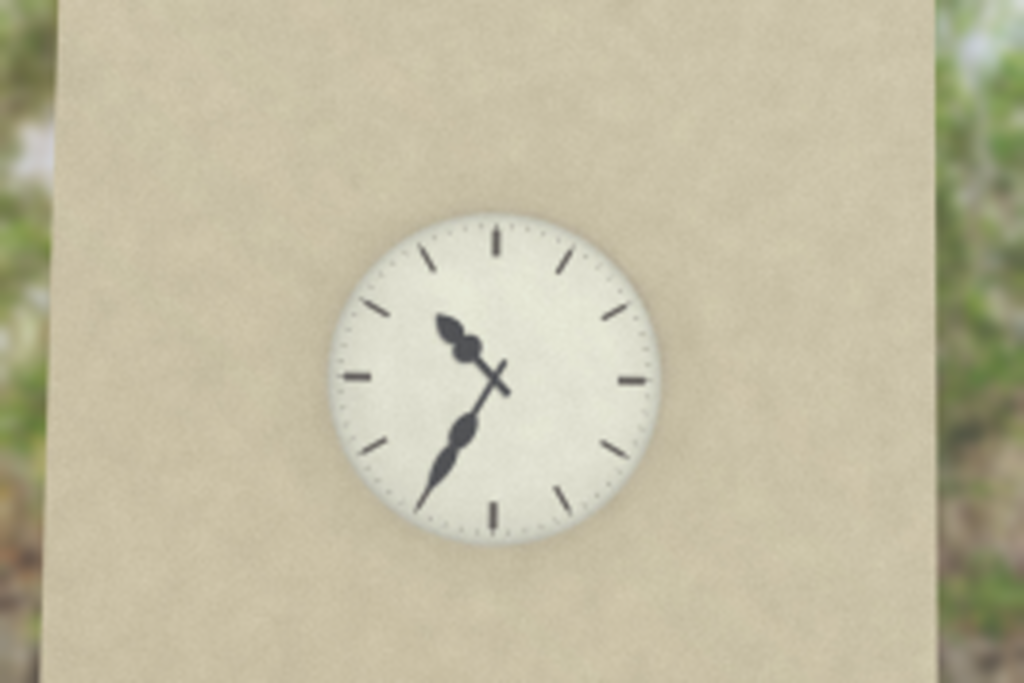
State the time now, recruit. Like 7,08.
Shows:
10,35
